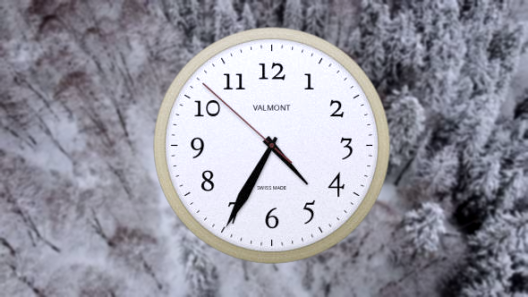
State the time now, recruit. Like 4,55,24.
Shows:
4,34,52
